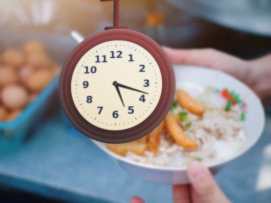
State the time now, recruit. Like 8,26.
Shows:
5,18
